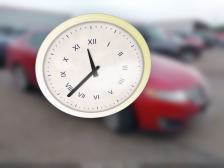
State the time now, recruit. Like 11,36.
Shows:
11,38
